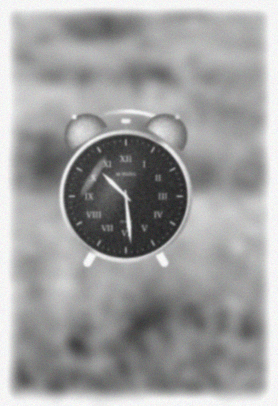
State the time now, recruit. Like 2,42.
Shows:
10,29
